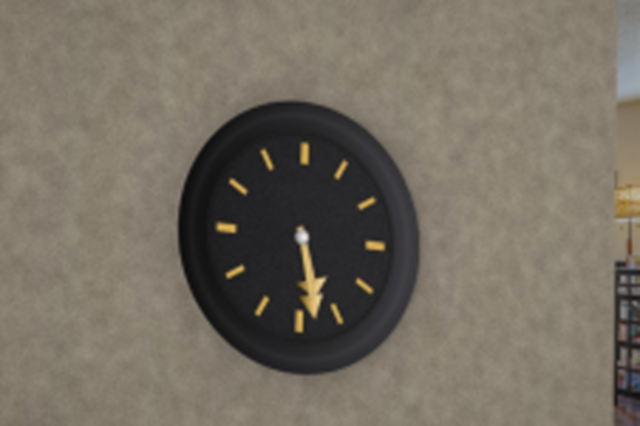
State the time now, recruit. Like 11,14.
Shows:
5,28
